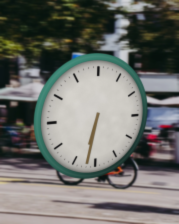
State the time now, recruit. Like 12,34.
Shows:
6,32
